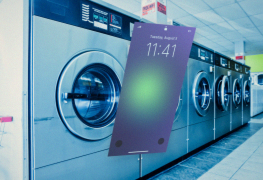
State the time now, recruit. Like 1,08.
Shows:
11,41
